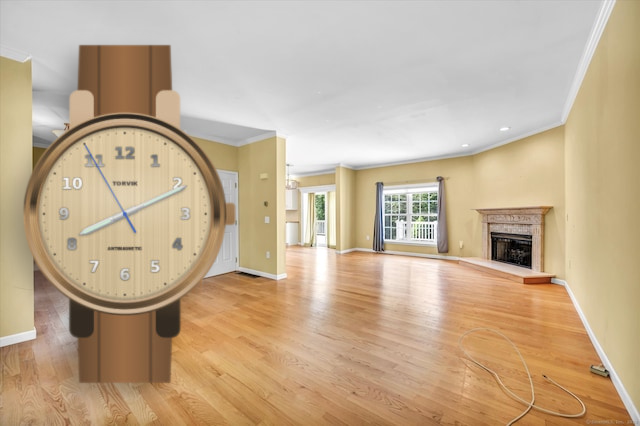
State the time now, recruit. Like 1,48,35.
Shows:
8,10,55
